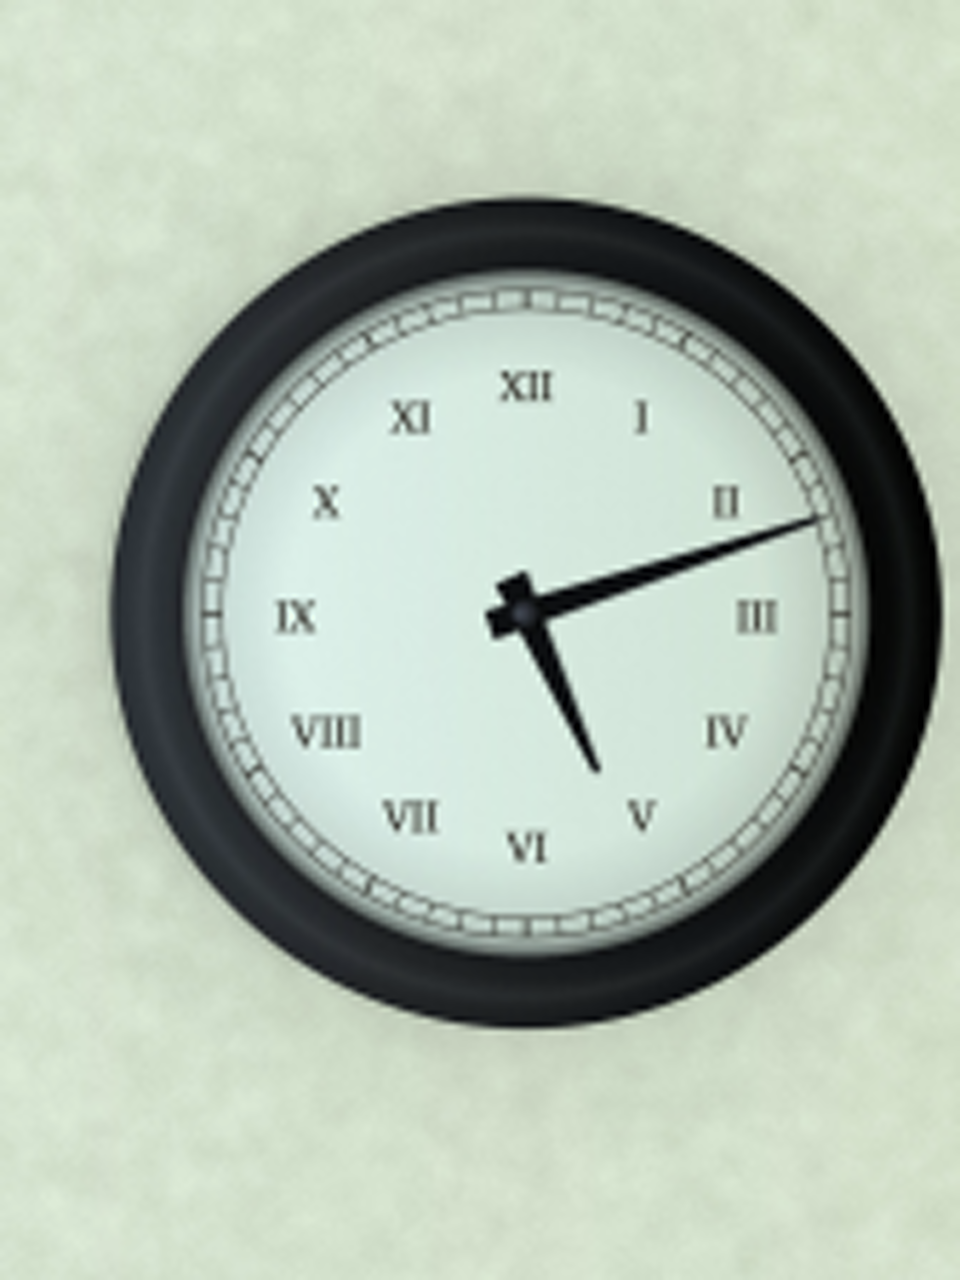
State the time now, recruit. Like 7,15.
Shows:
5,12
